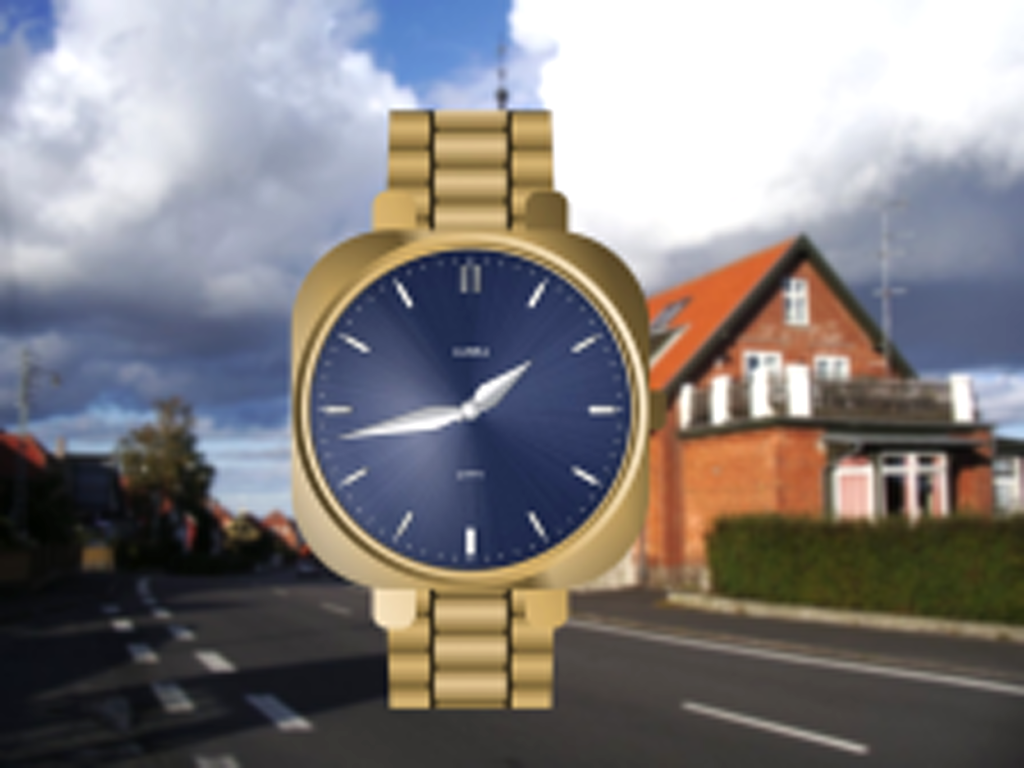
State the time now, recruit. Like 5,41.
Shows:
1,43
